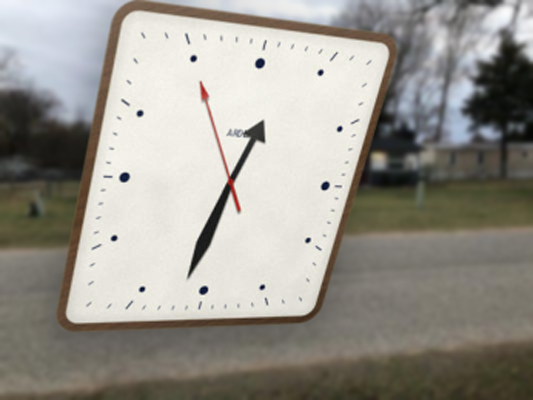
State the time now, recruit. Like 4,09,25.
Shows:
12,31,55
